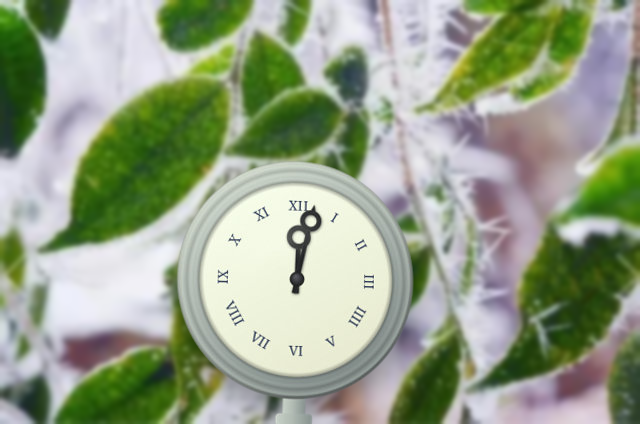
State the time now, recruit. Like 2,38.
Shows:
12,02
